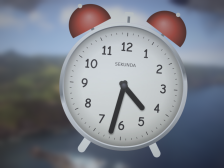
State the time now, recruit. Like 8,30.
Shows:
4,32
